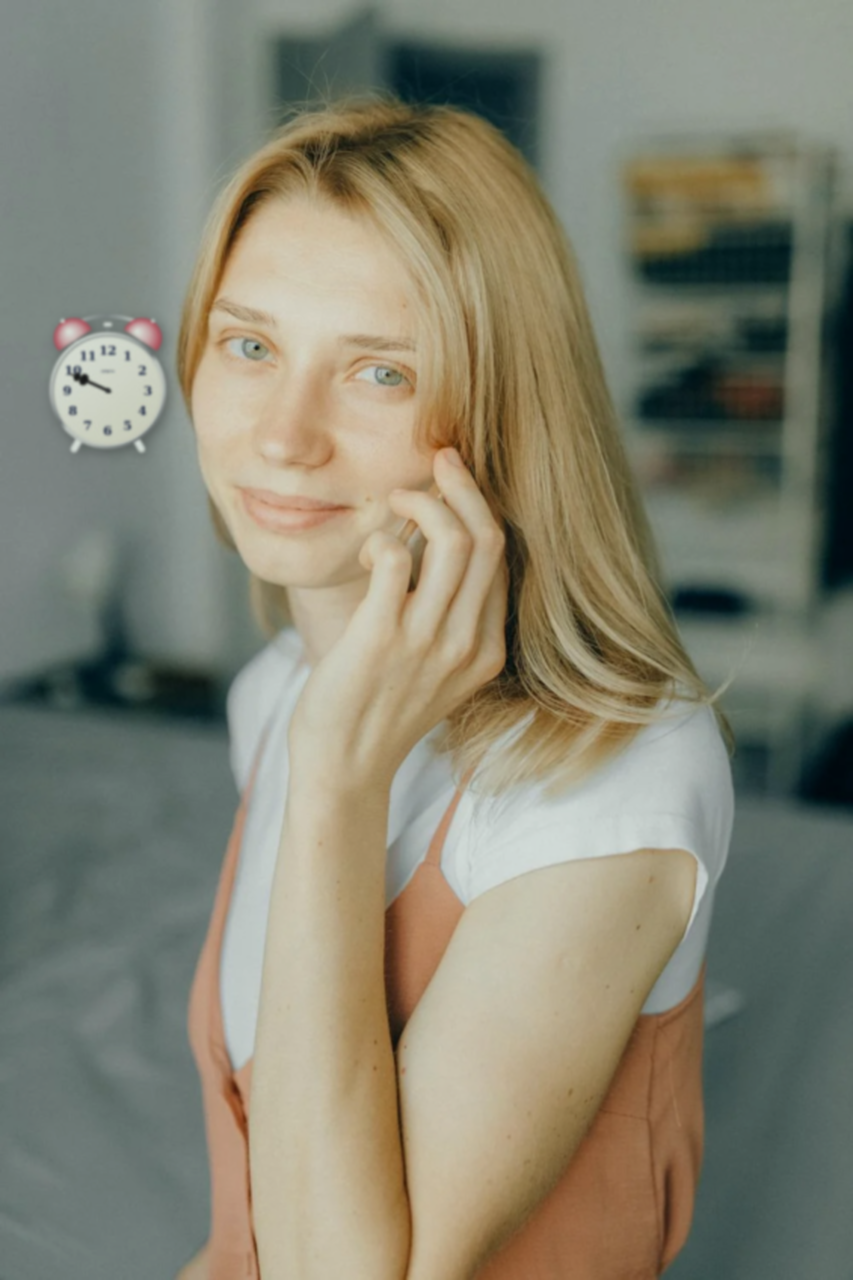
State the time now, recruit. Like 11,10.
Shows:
9,49
